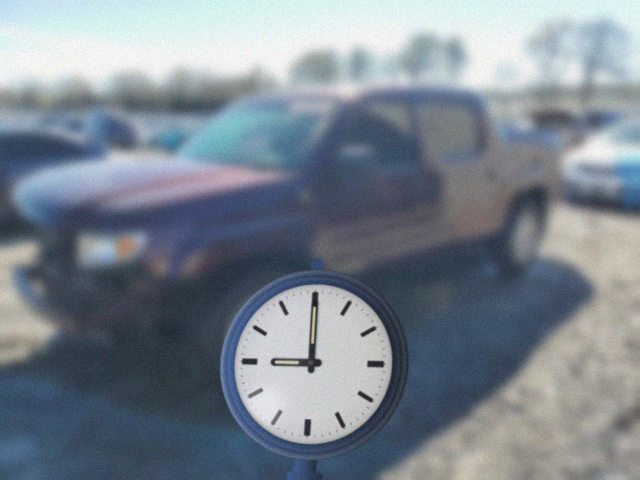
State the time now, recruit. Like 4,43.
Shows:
9,00
